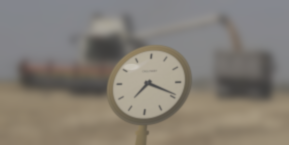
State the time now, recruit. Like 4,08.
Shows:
7,19
